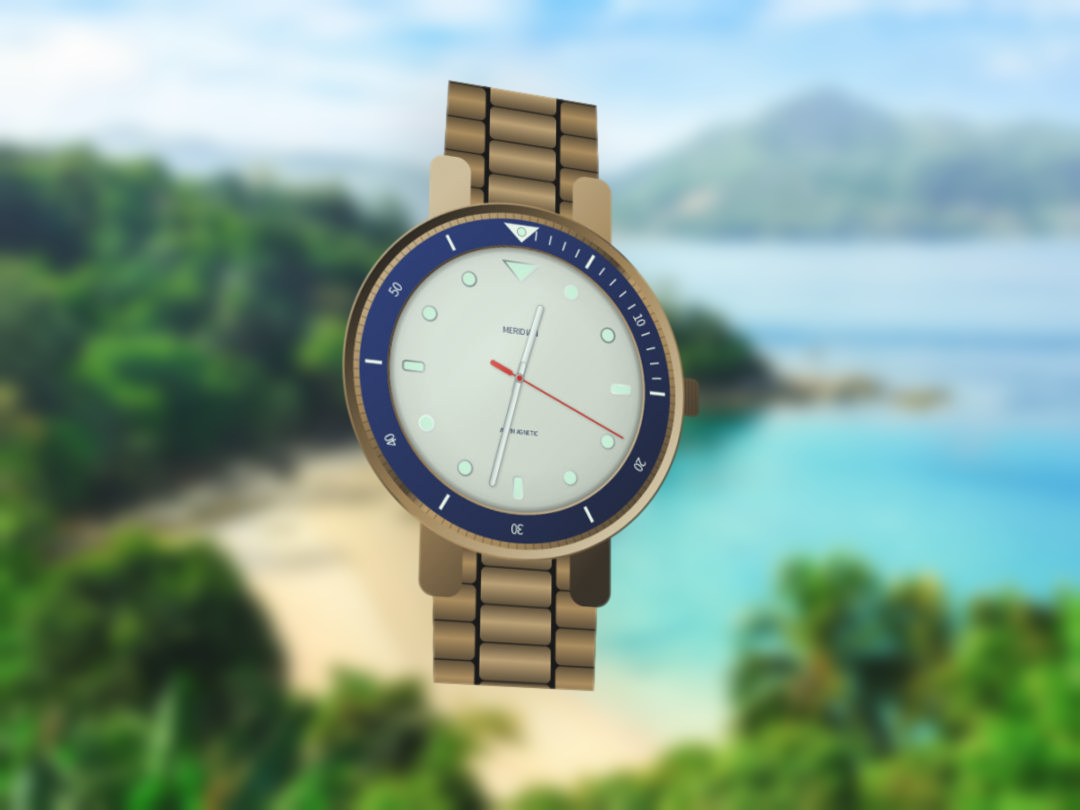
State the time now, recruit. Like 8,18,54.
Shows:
12,32,19
